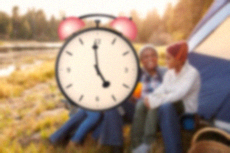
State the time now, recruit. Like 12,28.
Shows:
4,59
